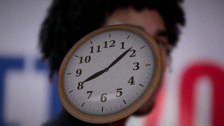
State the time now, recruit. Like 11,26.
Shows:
8,08
